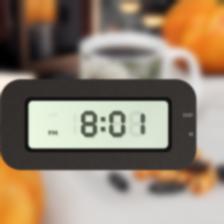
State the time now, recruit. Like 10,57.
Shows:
8,01
